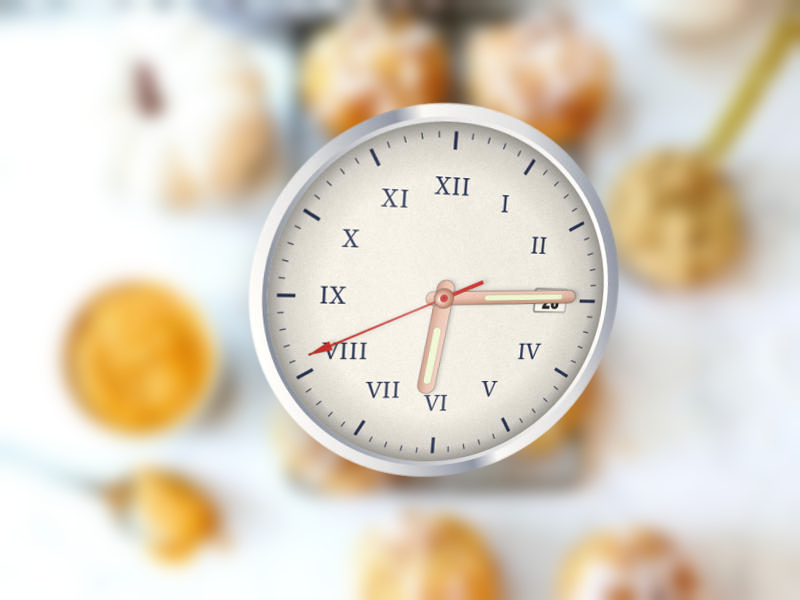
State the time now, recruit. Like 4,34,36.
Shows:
6,14,41
